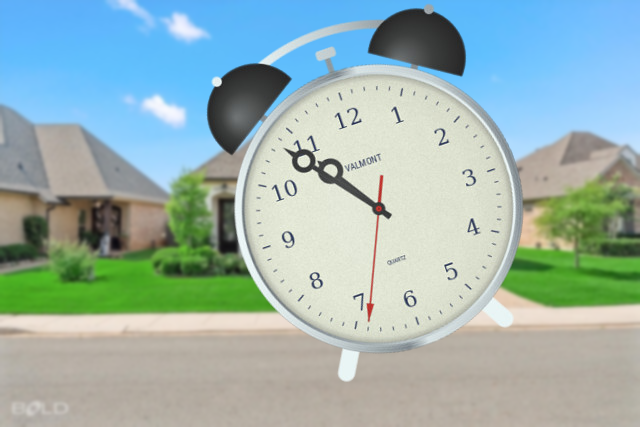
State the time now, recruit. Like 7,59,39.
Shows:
10,53,34
